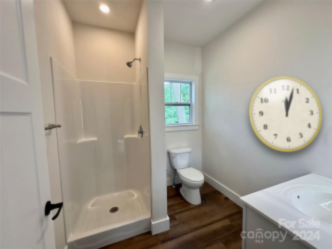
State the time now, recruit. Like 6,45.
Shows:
12,03
